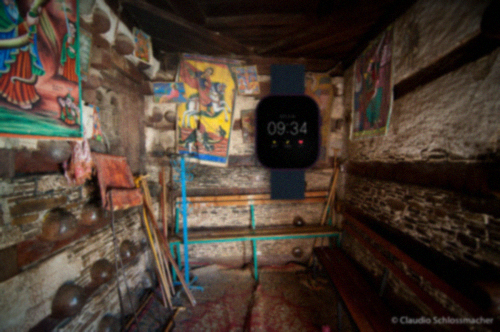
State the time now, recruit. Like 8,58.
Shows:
9,34
